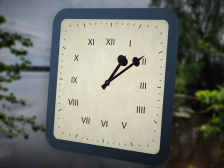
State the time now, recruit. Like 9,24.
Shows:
1,09
